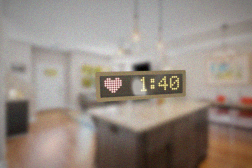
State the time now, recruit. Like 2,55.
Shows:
1,40
